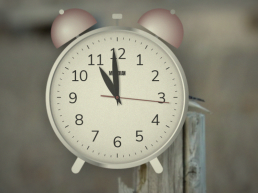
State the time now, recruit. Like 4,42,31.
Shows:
10,59,16
